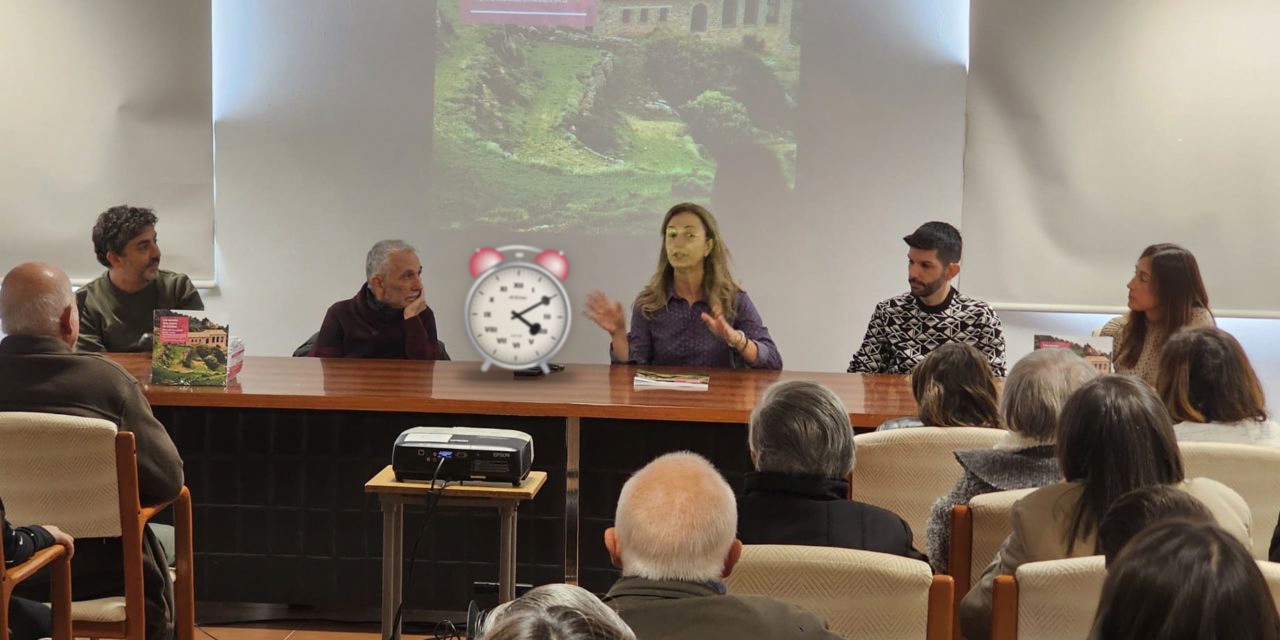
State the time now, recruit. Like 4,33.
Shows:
4,10
